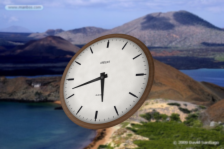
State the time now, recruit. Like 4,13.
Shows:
5,42
